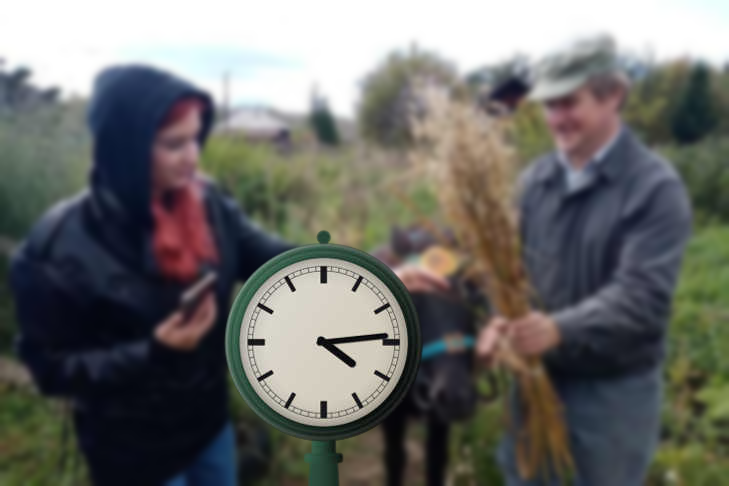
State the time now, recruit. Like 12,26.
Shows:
4,14
